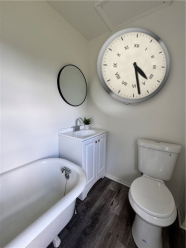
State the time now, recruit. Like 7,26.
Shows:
4,28
